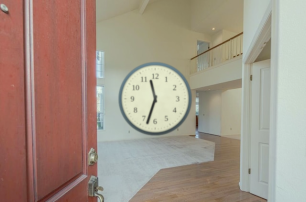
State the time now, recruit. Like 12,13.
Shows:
11,33
